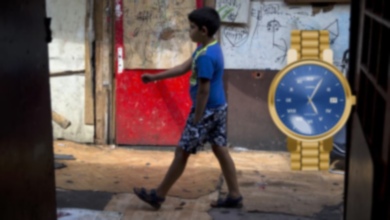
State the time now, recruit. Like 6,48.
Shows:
5,05
